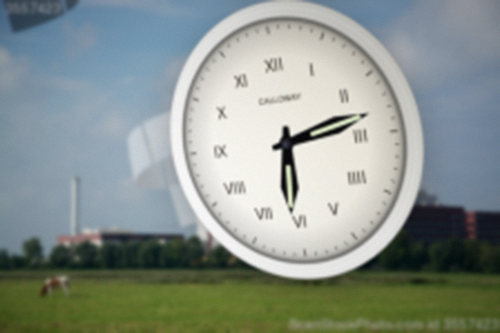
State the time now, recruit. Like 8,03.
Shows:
6,13
